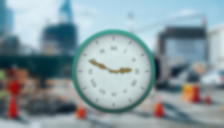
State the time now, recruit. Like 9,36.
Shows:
2,49
